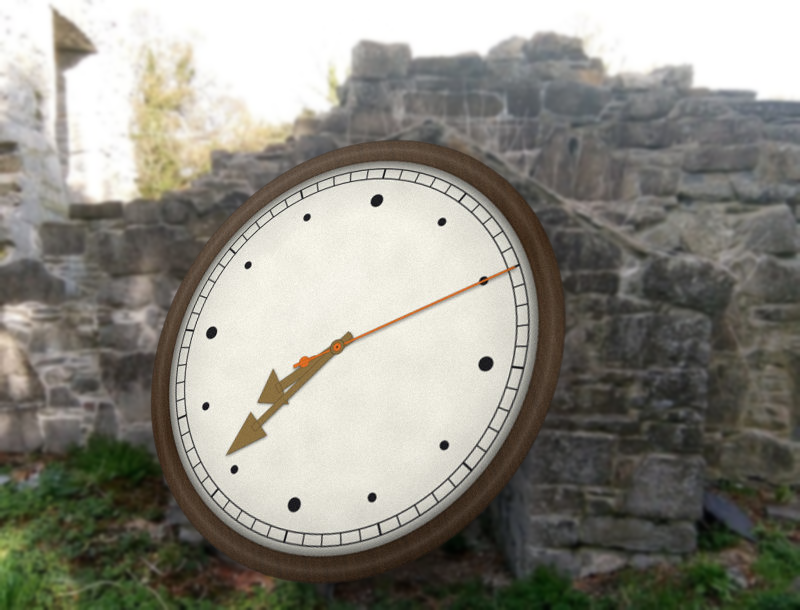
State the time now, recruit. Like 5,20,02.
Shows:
7,36,10
